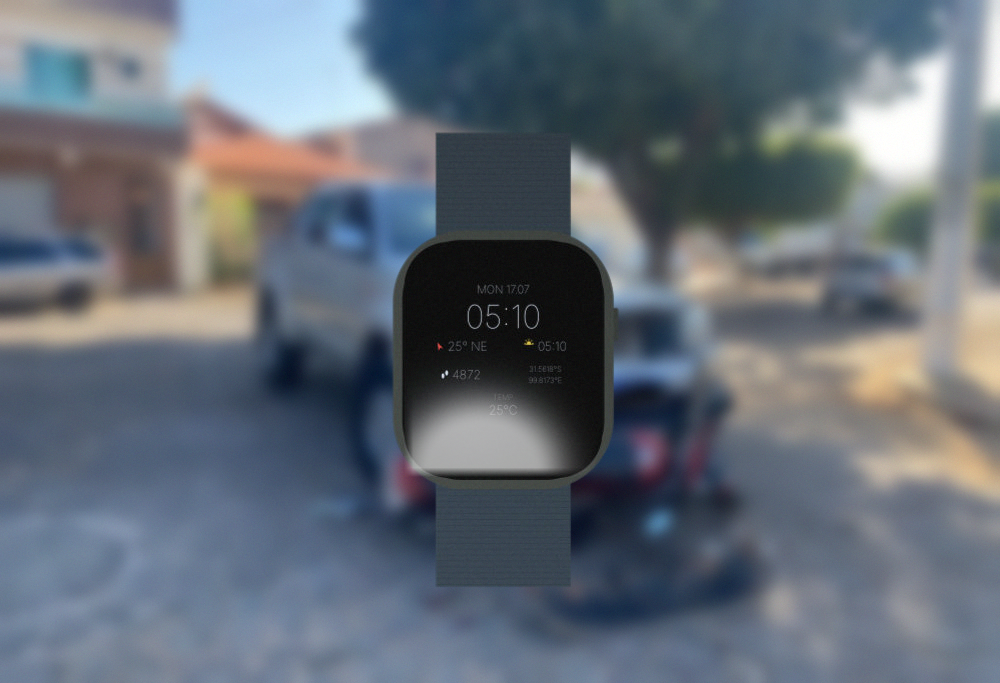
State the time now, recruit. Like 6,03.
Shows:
5,10
